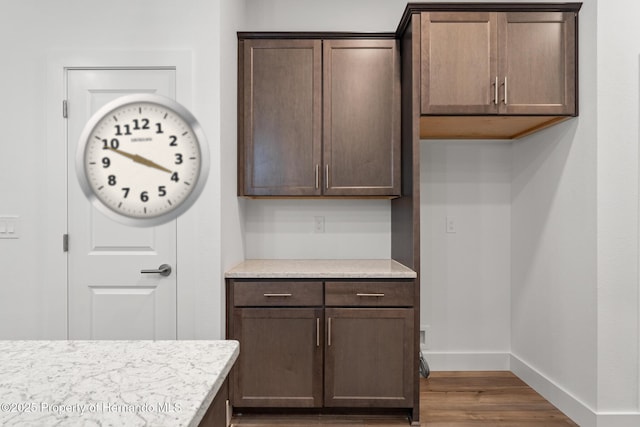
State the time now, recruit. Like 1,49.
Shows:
3,49
